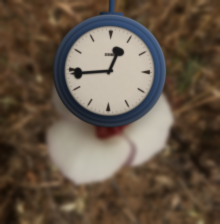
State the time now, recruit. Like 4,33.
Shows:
12,44
